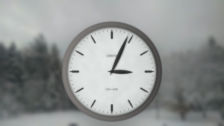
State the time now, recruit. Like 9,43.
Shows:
3,04
